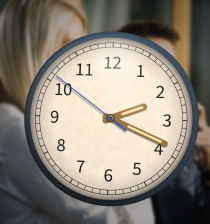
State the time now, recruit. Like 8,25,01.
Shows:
2,18,51
